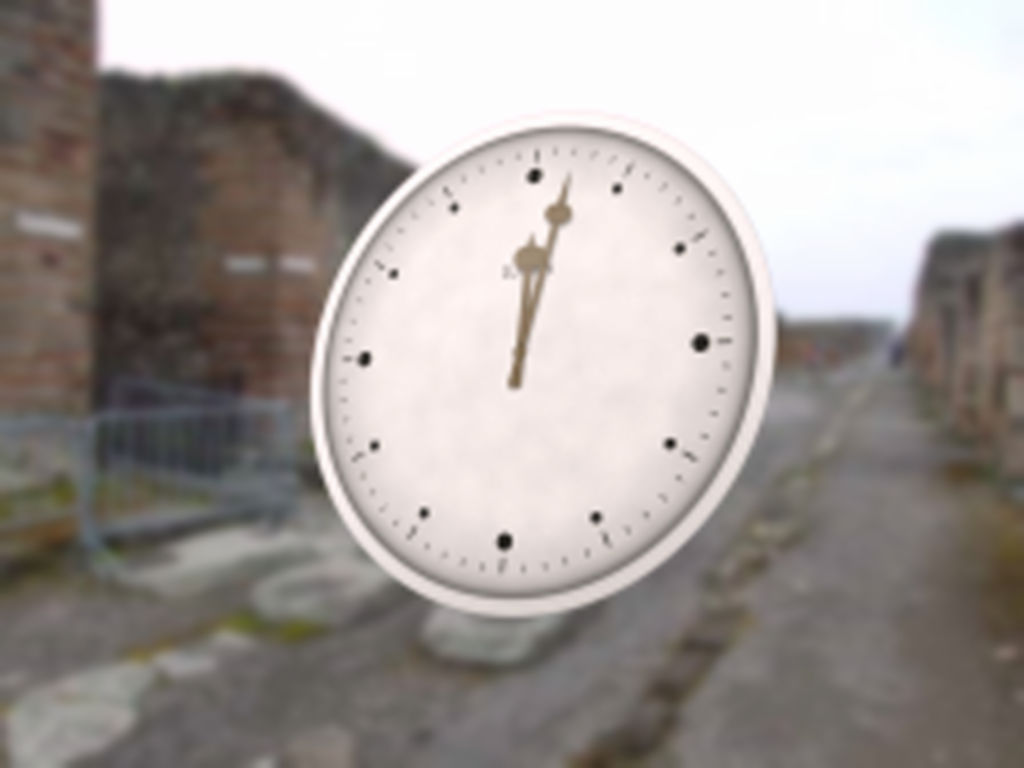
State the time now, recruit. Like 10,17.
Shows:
12,02
